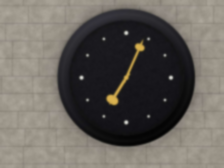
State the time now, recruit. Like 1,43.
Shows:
7,04
